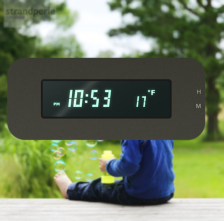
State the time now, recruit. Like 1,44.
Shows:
10,53
